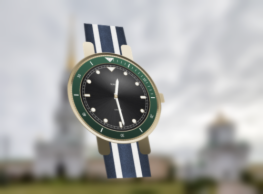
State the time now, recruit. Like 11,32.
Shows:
12,29
